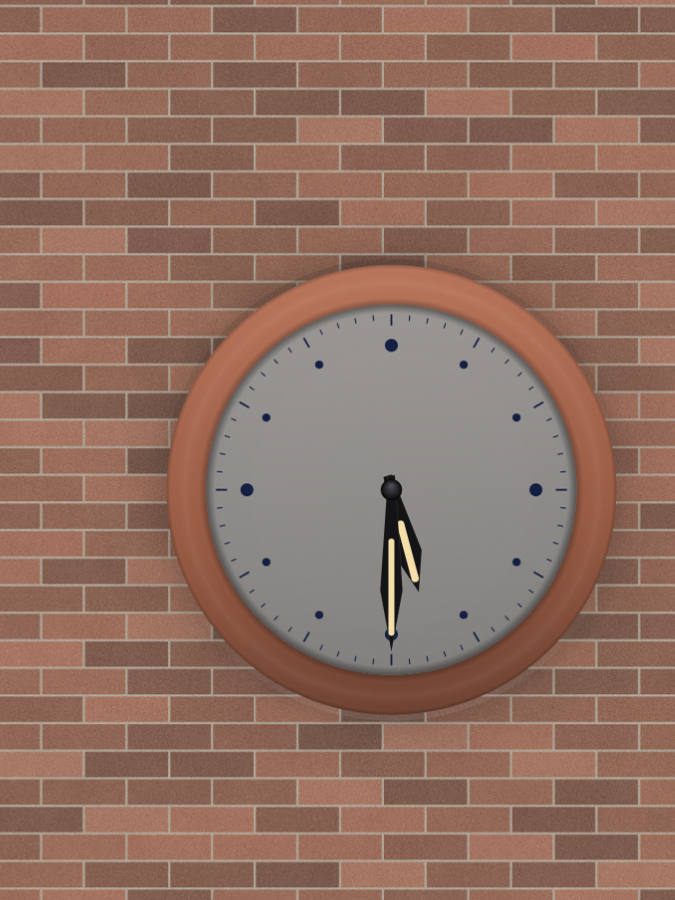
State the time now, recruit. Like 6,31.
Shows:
5,30
